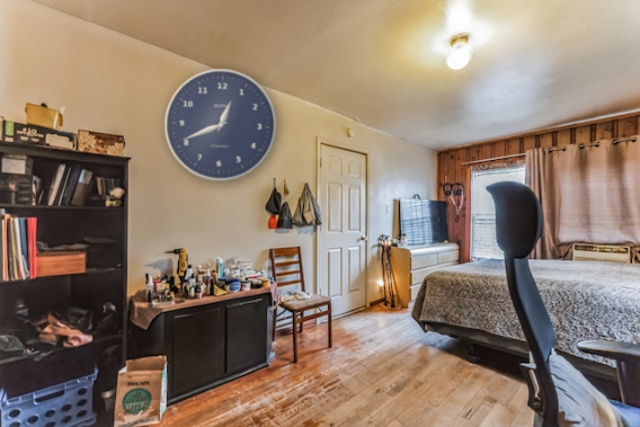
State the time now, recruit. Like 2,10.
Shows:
12,41
